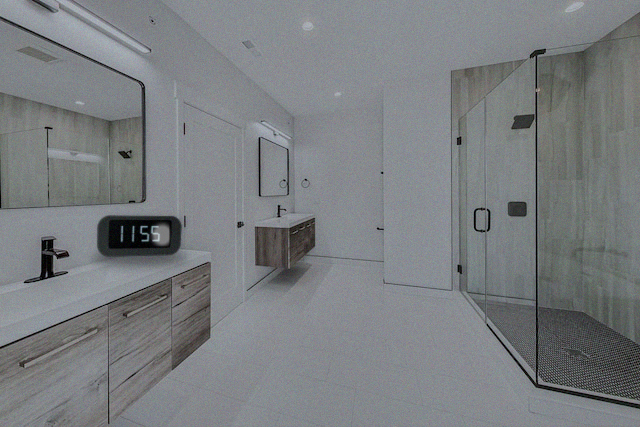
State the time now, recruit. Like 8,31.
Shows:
11,55
